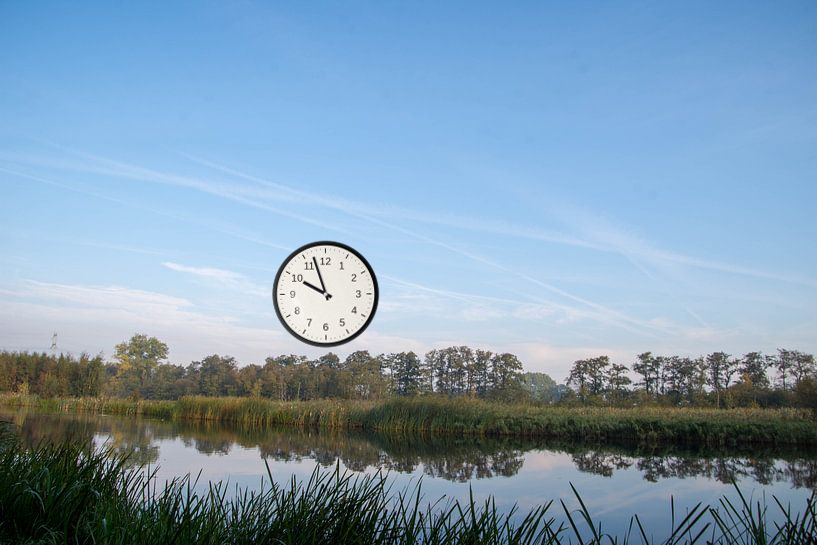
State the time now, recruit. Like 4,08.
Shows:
9,57
